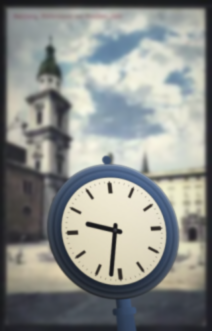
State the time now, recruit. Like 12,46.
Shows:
9,32
